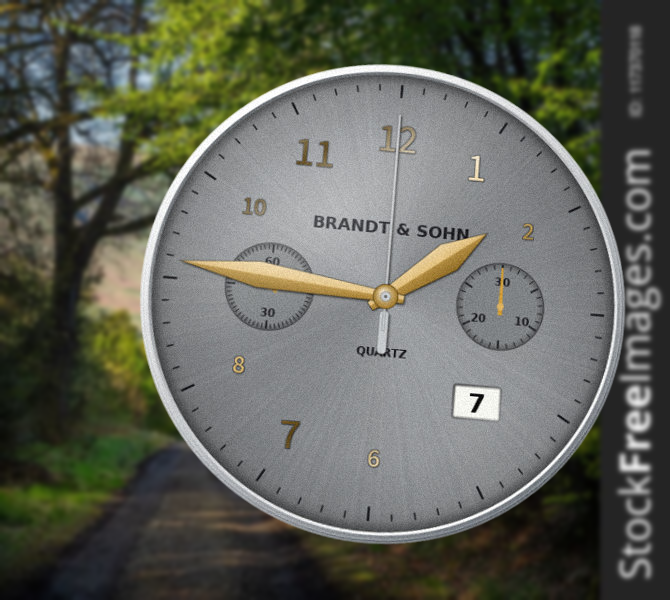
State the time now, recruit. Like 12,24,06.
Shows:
1,45,50
